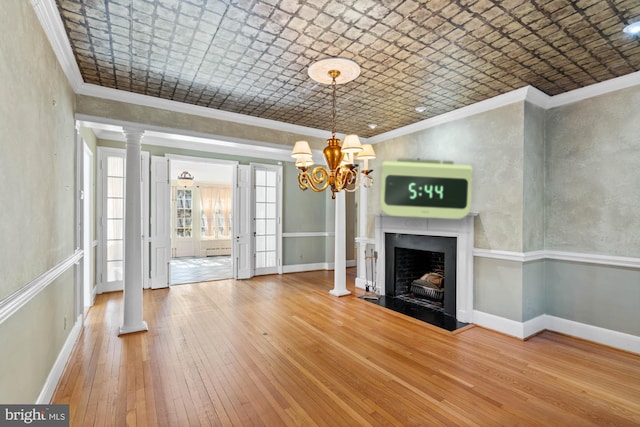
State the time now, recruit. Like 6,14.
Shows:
5,44
